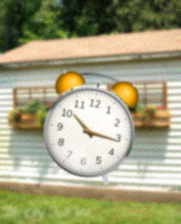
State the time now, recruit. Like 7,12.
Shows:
10,16
